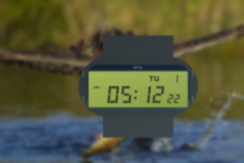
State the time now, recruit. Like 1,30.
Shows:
5,12
